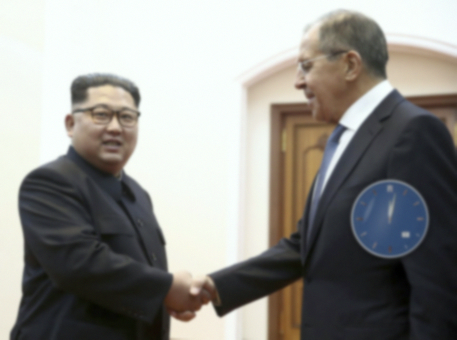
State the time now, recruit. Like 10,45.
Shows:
12,02
